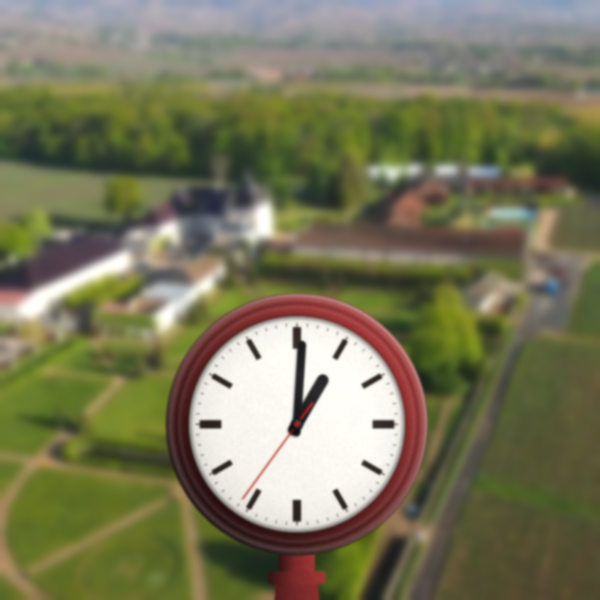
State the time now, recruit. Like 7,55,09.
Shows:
1,00,36
